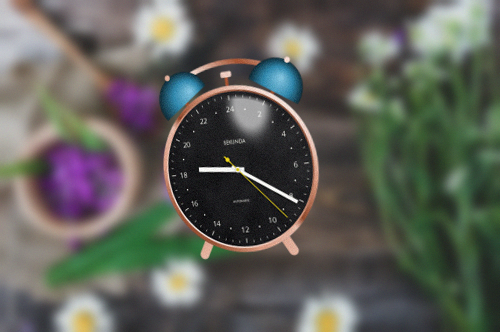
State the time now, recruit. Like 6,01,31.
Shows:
18,20,23
